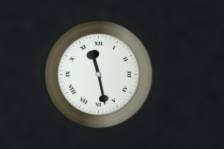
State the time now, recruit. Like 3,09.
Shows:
11,28
